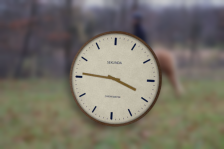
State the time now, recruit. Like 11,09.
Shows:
3,46
